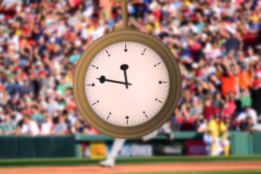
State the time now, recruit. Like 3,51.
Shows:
11,47
